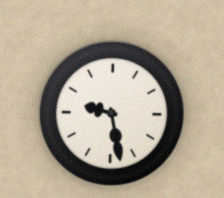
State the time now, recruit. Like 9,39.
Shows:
9,28
